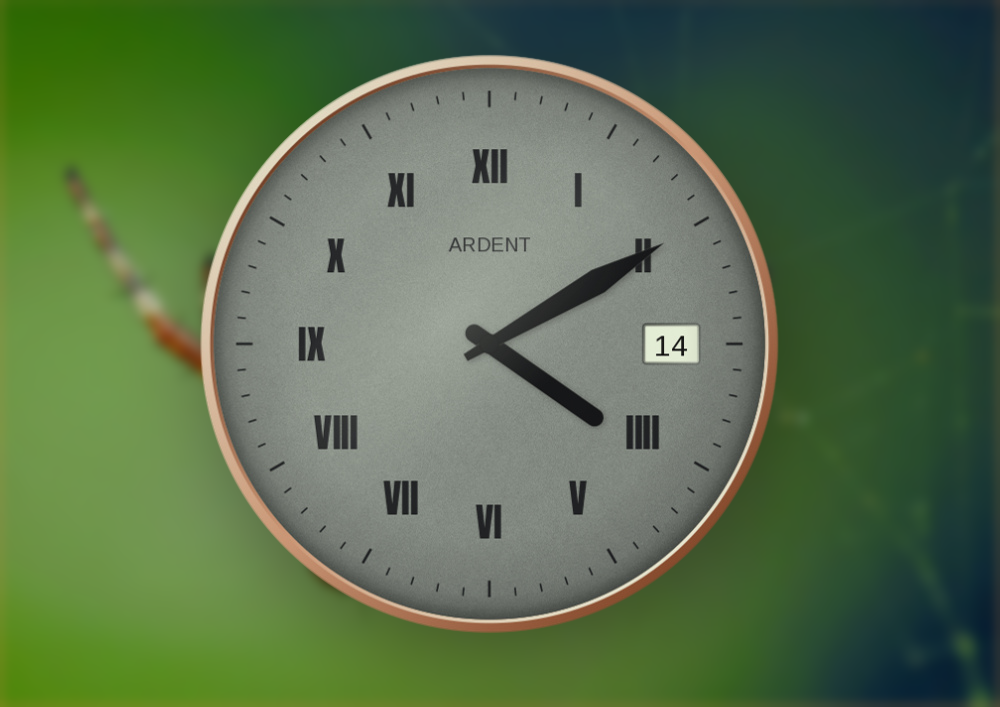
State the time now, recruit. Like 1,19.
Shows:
4,10
